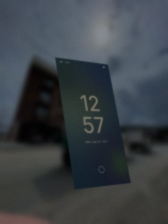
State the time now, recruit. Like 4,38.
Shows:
12,57
